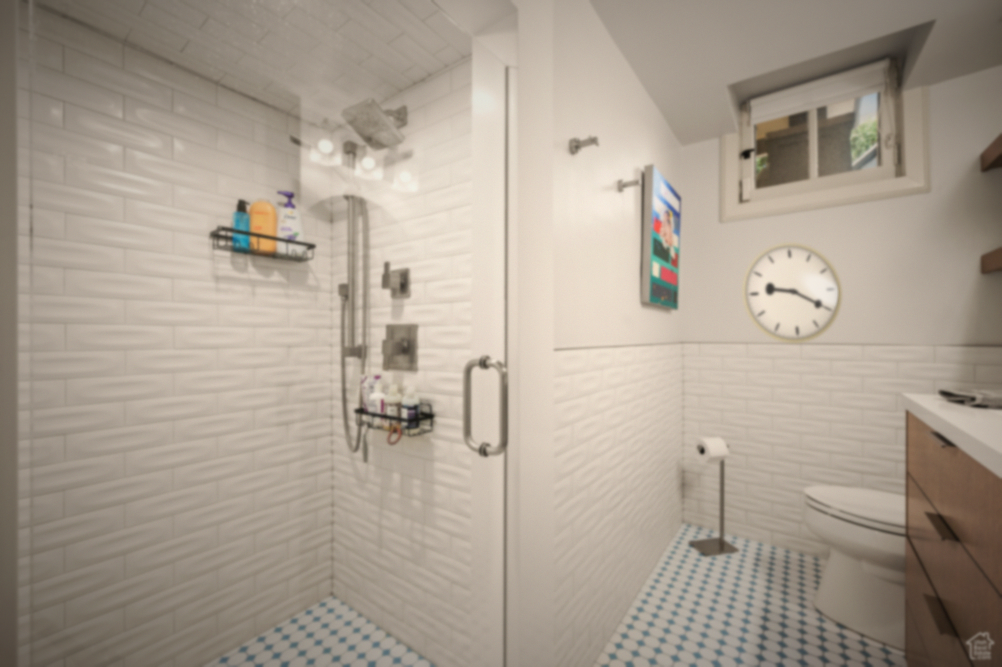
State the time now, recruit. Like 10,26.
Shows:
9,20
